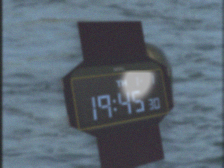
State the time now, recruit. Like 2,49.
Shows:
19,45
